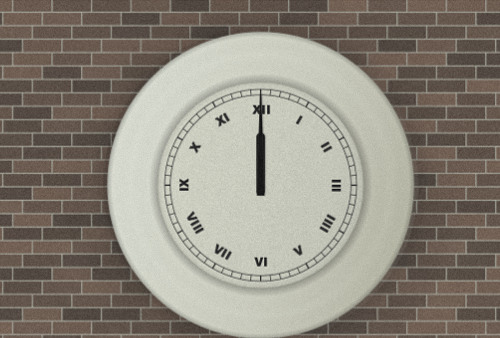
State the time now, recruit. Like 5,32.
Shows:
12,00
